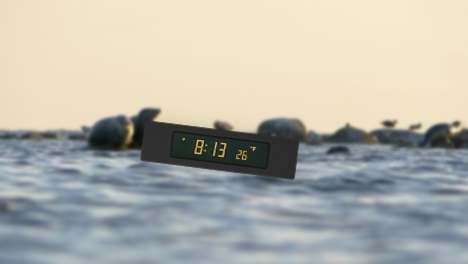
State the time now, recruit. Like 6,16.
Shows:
8,13
